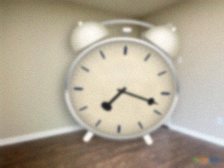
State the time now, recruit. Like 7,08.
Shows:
7,18
